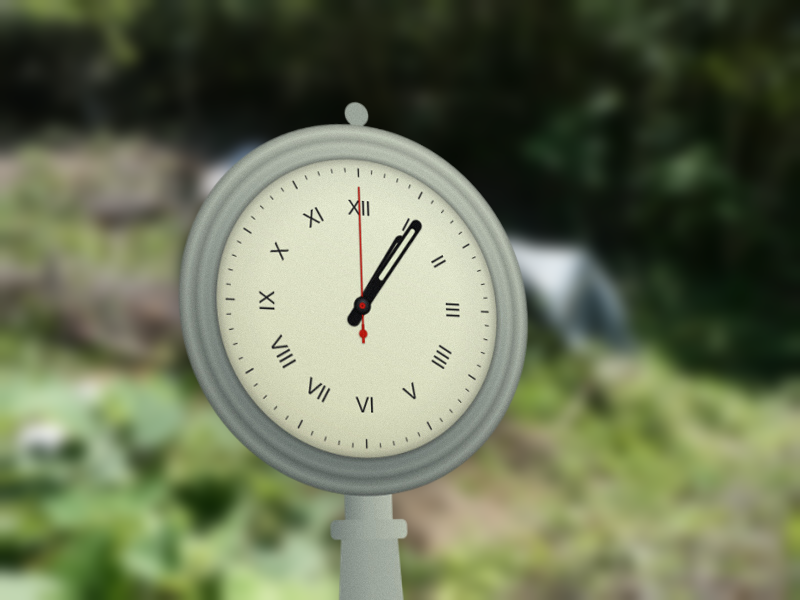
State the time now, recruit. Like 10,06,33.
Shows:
1,06,00
